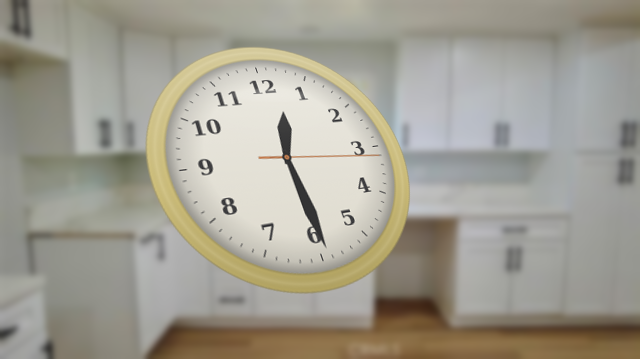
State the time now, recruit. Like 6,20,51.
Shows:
12,29,16
